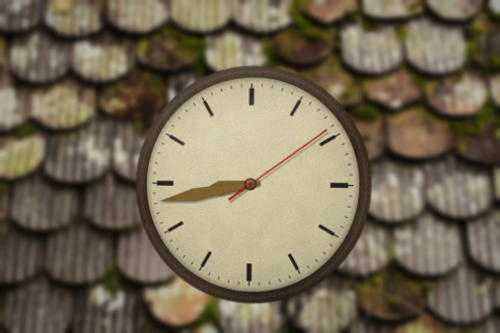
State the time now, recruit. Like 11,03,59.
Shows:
8,43,09
